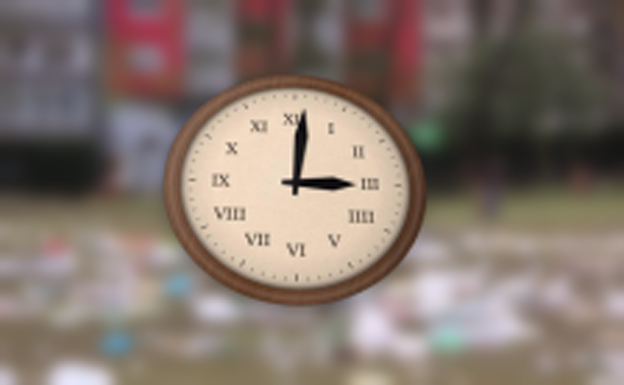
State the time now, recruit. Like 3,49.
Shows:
3,01
